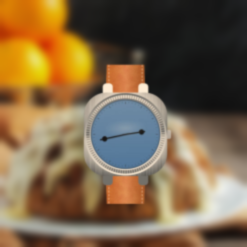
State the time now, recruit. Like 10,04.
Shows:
2,43
